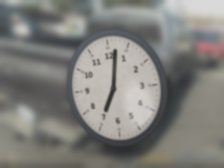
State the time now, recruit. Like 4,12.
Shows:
7,02
